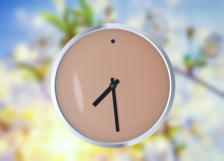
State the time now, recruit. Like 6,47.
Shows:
7,29
